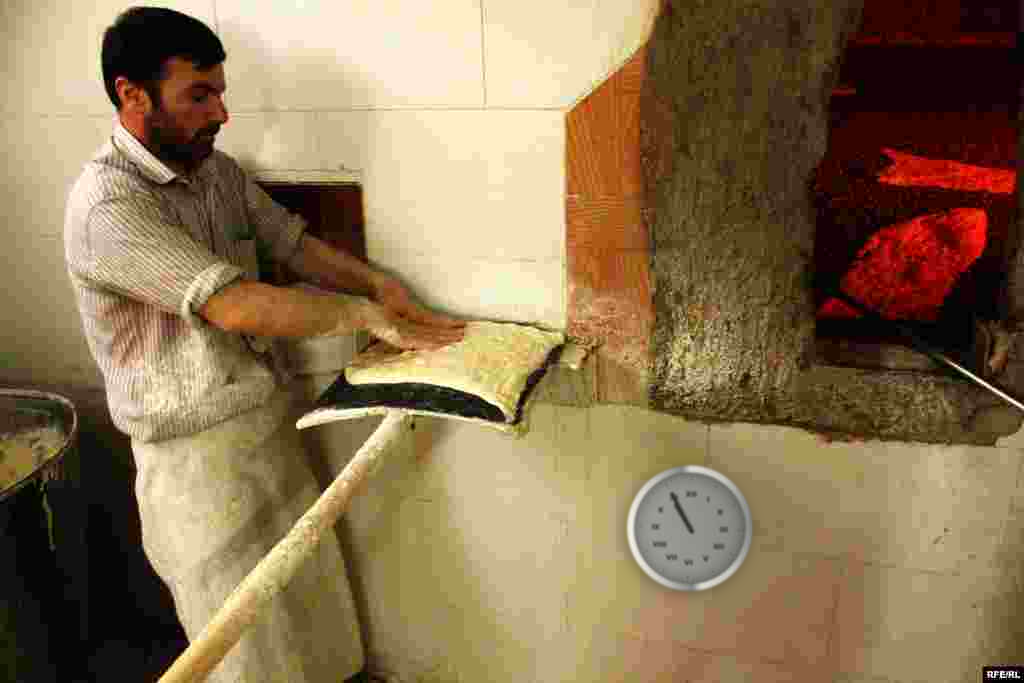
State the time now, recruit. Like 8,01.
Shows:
10,55
